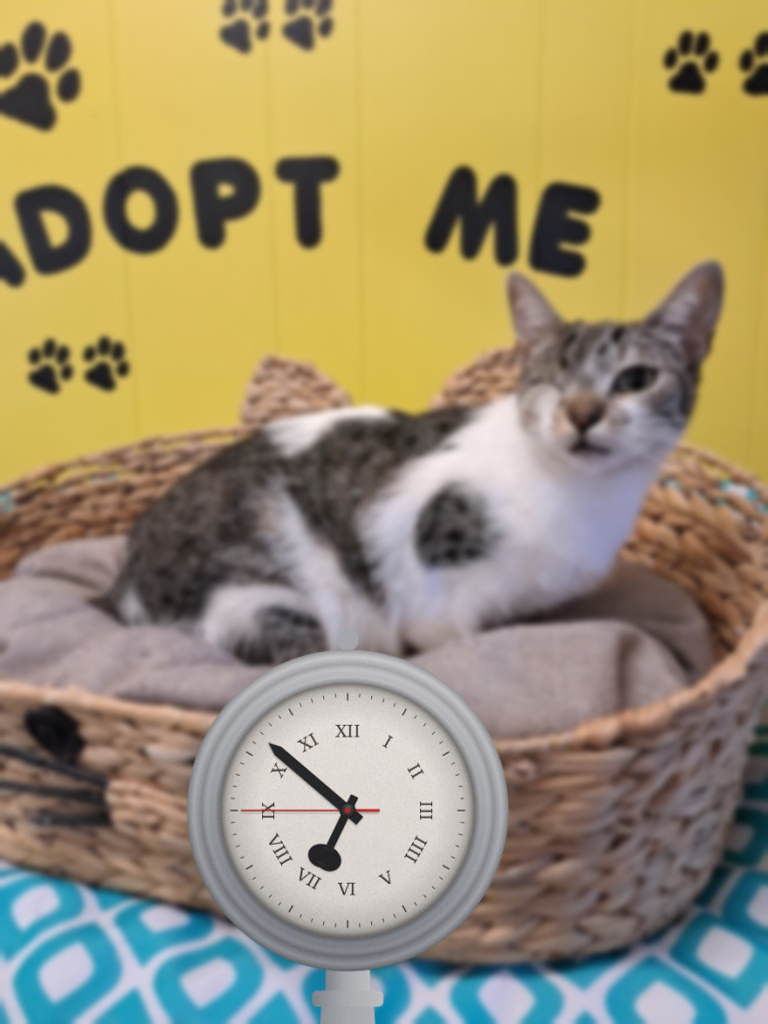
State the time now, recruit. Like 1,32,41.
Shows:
6,51,45
